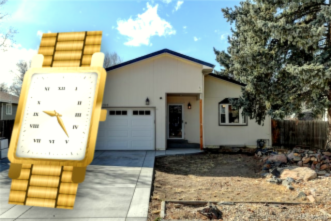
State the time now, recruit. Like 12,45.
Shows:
9,24
